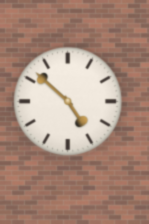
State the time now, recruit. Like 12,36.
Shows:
4,52
